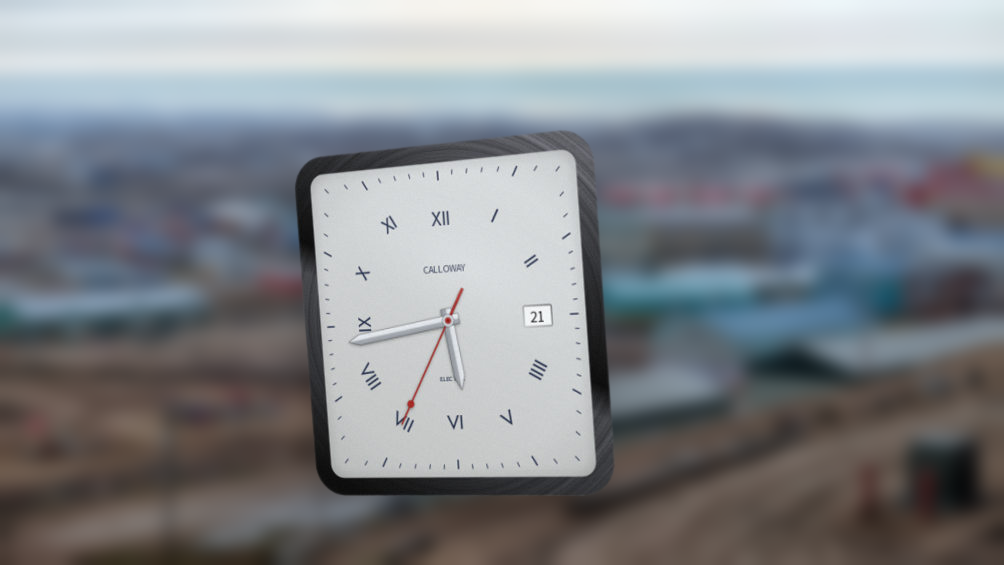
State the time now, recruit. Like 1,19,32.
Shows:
5,43,35
